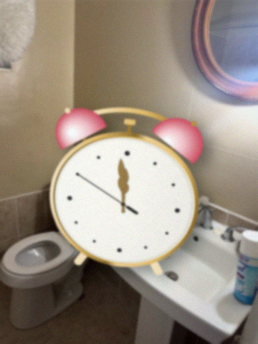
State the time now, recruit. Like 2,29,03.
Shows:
11,58,50
